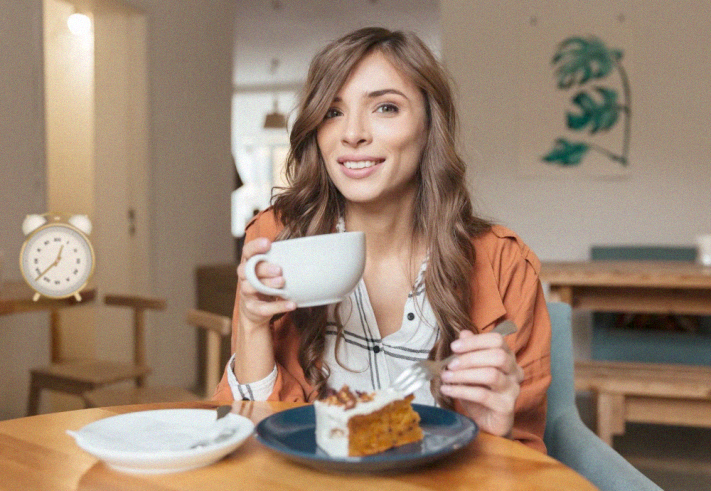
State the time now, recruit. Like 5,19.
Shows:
12,38
